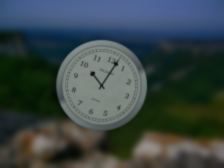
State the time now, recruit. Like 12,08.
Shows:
10,02
